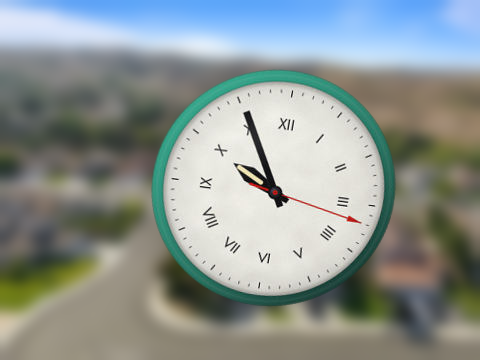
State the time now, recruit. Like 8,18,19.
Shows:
9,55,17
